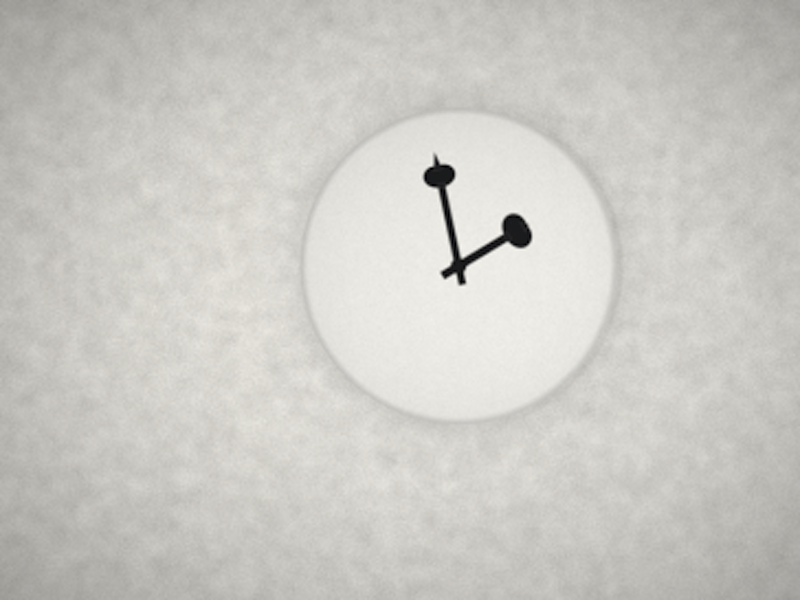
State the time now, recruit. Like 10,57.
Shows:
1,58
